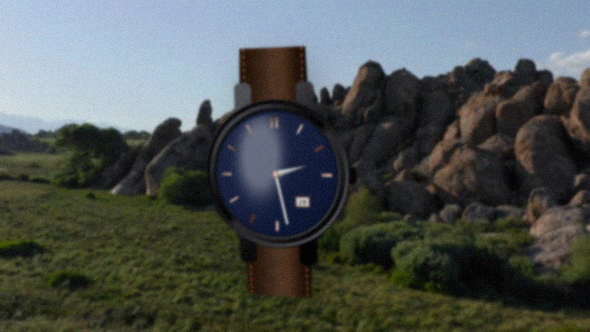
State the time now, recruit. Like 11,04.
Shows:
2,28
